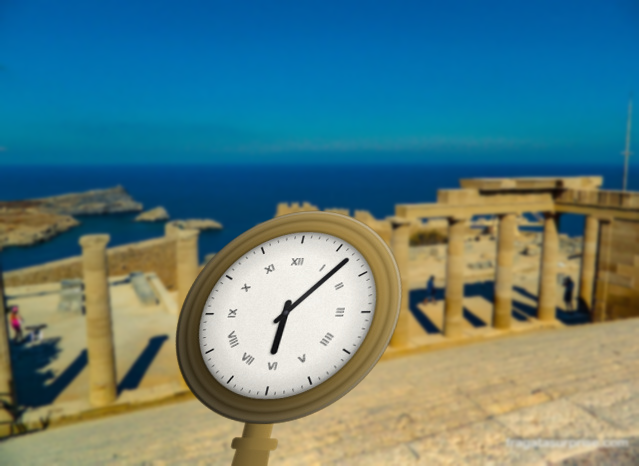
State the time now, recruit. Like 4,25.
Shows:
6,07
